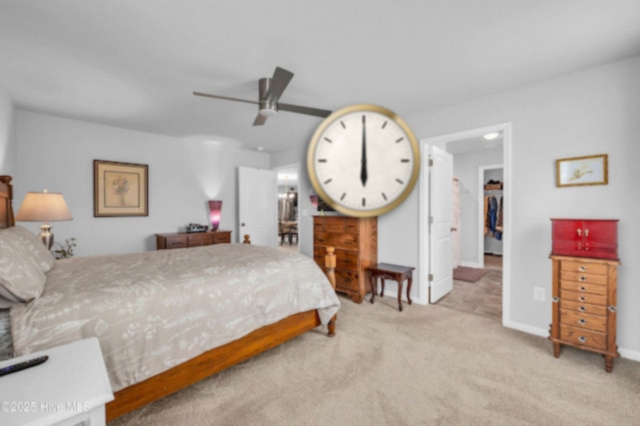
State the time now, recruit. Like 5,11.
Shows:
6,00
